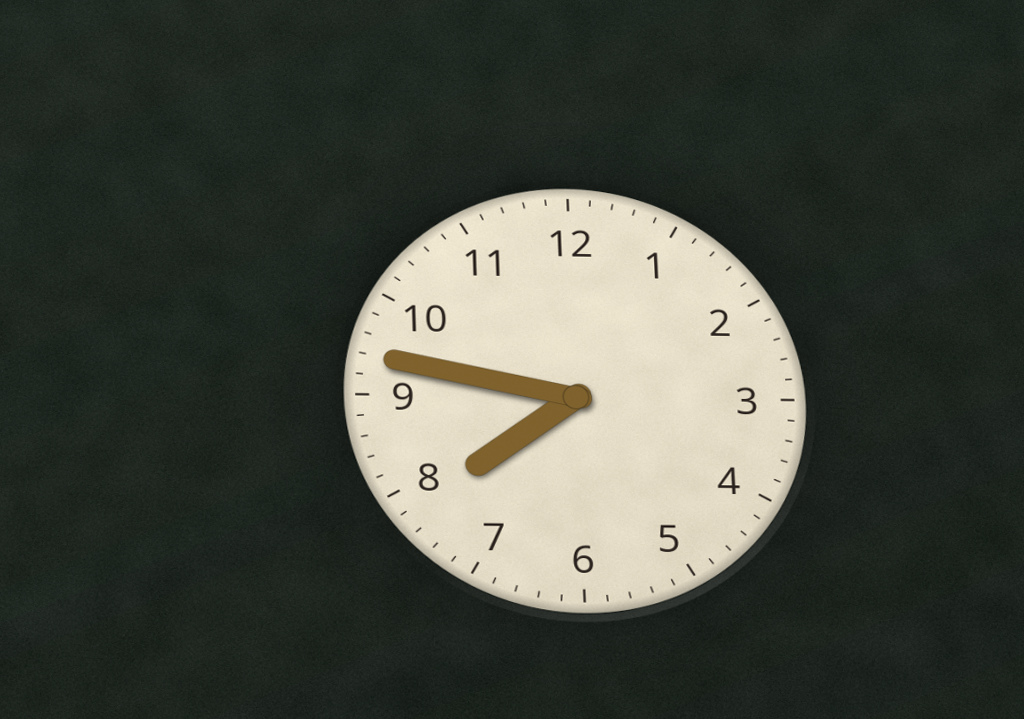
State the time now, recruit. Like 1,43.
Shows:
7,47
